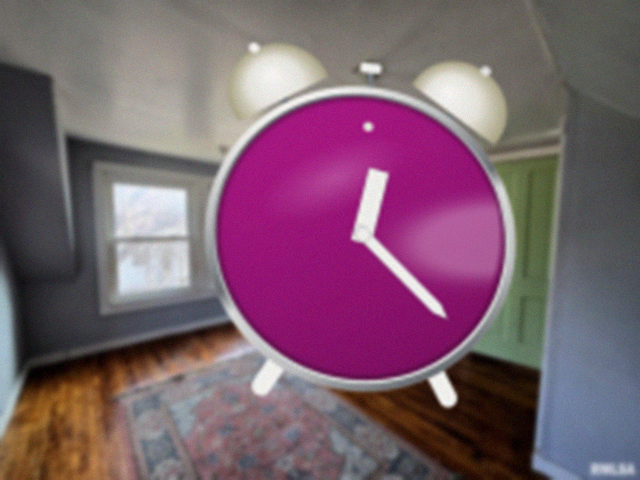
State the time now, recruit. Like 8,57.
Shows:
12,22
